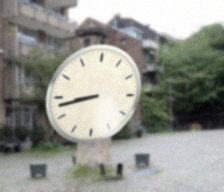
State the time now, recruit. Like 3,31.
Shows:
8,43
